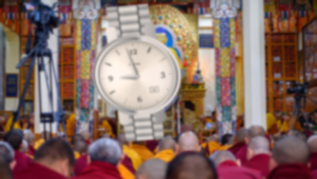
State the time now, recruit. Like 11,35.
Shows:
8,58
